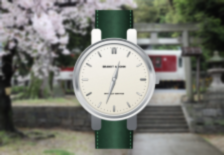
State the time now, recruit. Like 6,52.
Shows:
12,33
